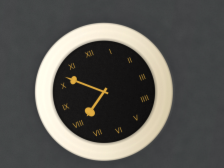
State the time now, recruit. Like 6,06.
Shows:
7,52
